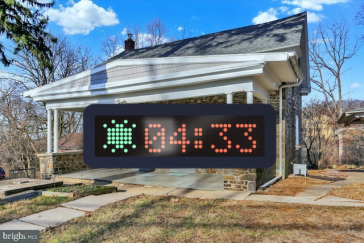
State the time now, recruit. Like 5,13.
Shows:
4,33
